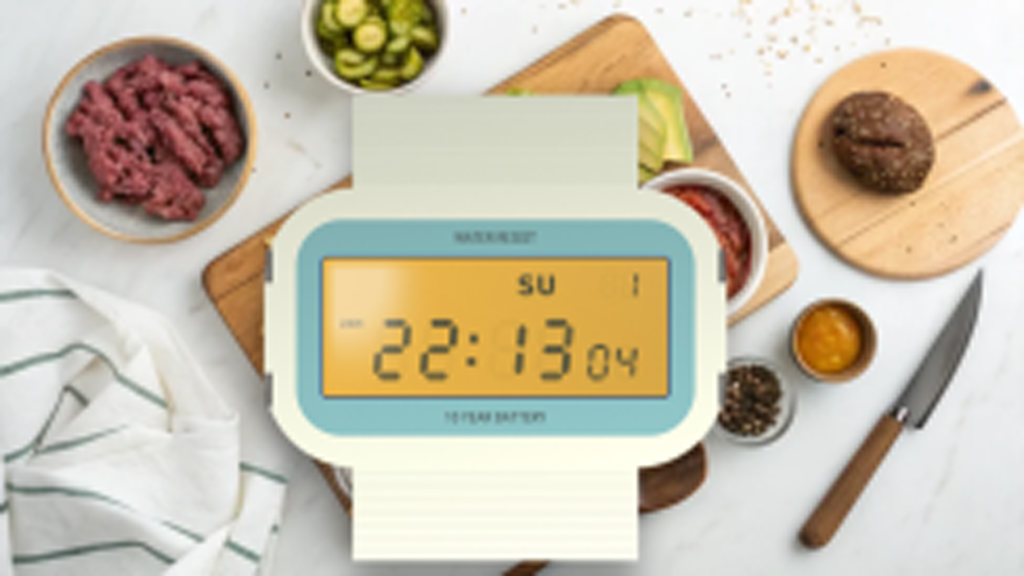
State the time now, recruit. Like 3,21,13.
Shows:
22,13,04
